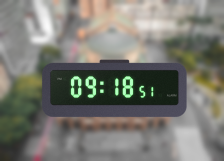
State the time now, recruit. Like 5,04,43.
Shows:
9,18,51
